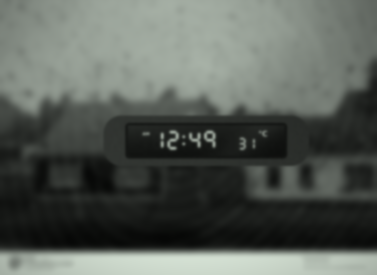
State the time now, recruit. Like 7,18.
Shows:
12,49
